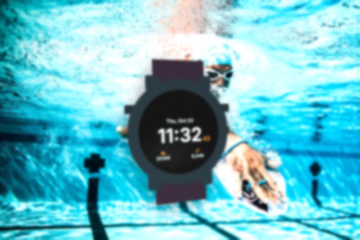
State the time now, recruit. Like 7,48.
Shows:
11,32
